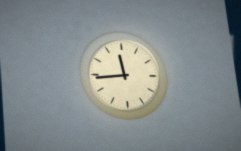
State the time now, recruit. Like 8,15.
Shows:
11,44
